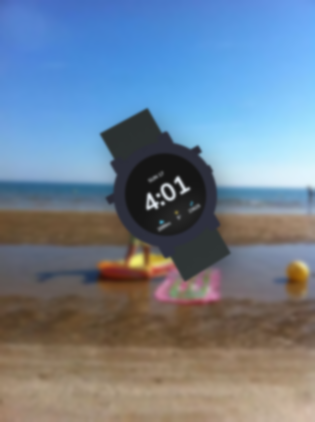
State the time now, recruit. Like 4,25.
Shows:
4,01
